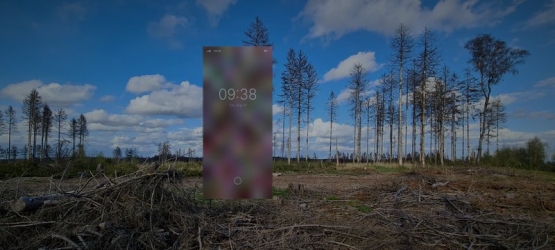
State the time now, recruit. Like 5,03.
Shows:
9,38
